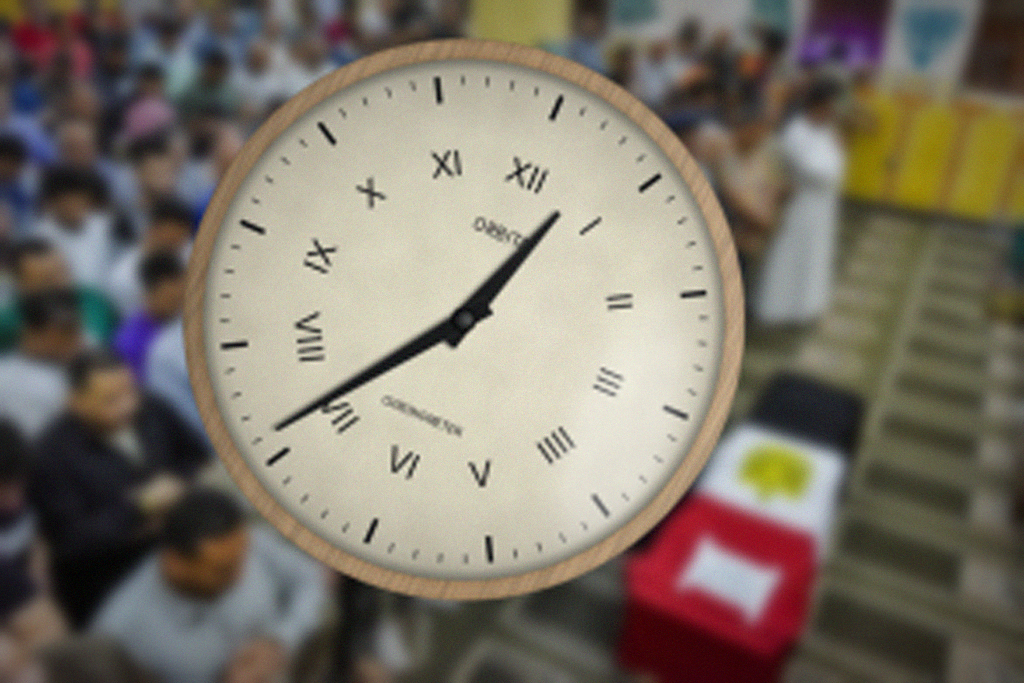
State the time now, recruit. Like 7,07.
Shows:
12,36
